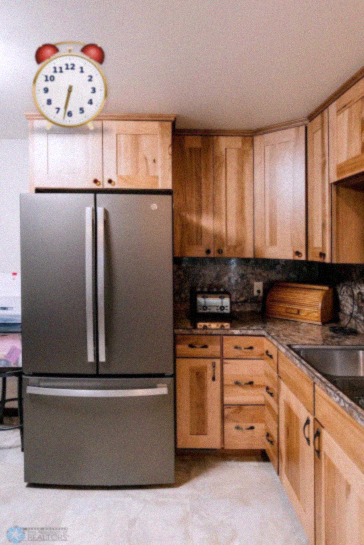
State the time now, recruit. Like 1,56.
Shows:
6,32
